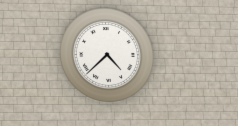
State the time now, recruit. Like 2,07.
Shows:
4,38
